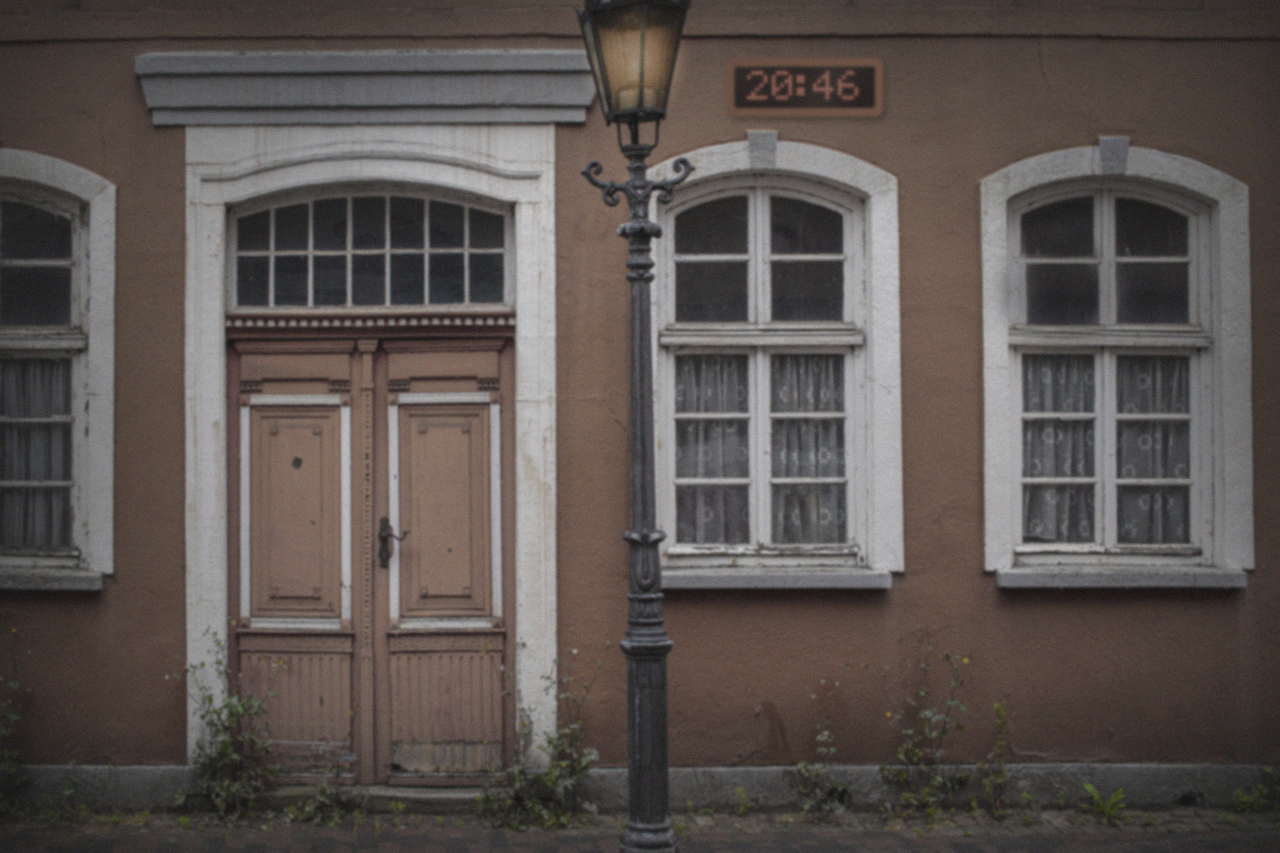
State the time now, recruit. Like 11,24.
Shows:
20,46
